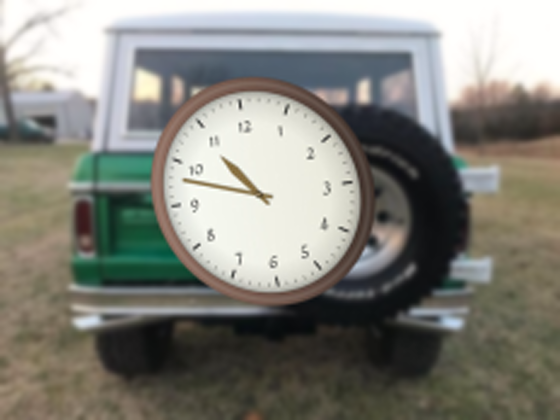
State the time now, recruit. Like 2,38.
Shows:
10,48
